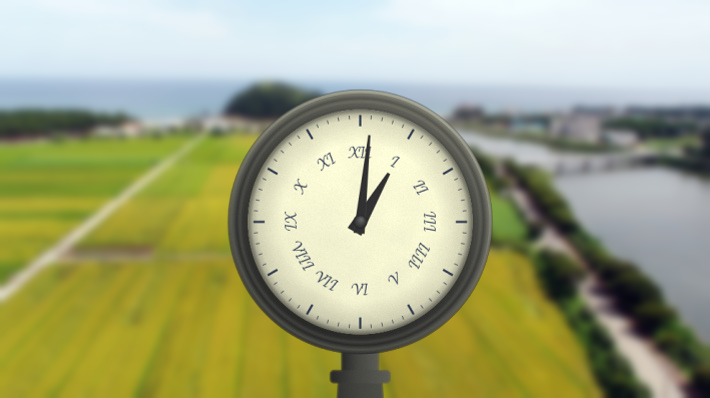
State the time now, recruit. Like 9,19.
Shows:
1,01
